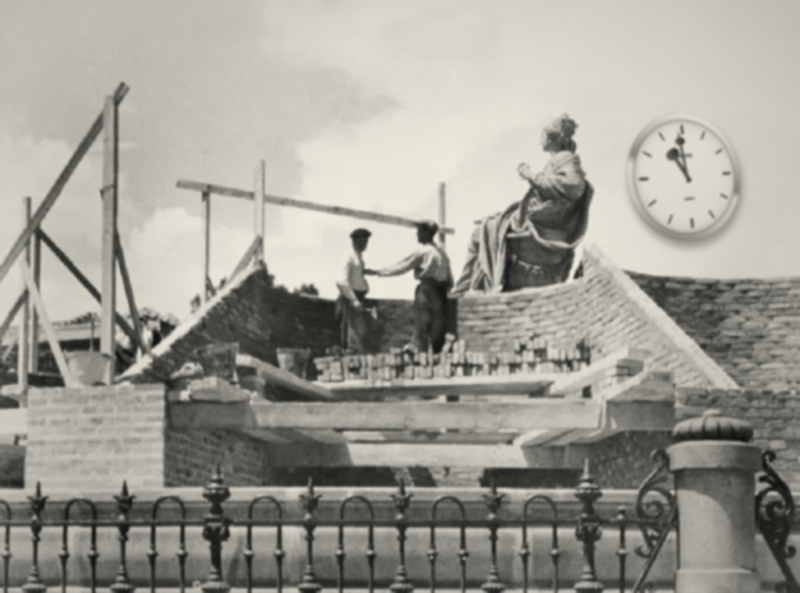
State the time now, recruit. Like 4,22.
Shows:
10,59
